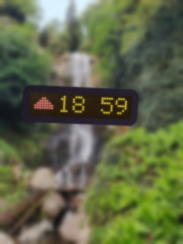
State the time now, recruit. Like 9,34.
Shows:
18,59
